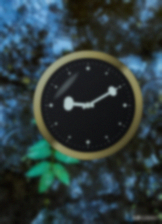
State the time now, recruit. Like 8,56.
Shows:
9,10
